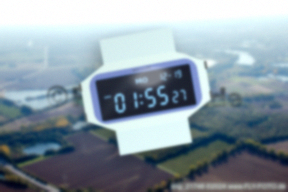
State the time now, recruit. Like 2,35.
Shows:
1,55
